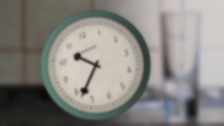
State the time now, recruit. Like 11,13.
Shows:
10,38
